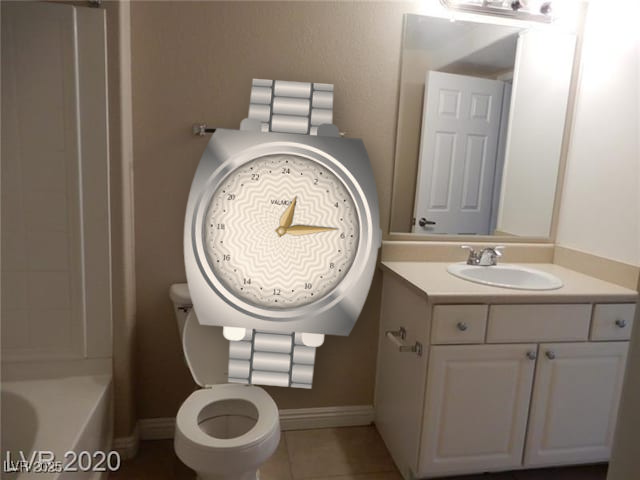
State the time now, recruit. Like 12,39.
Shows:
1,14
